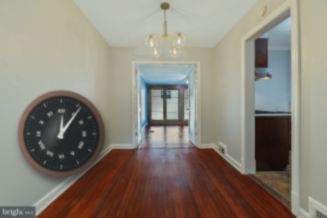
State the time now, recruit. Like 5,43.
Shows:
12,06
